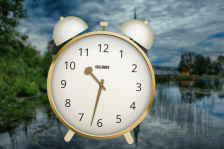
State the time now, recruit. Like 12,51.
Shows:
10,32
